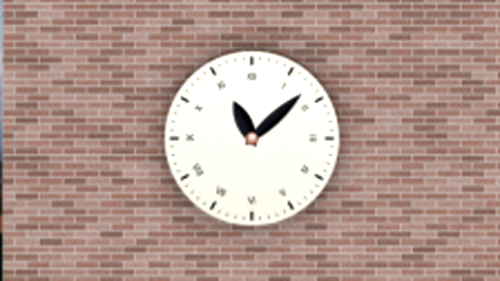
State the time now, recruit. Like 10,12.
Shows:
11,08
